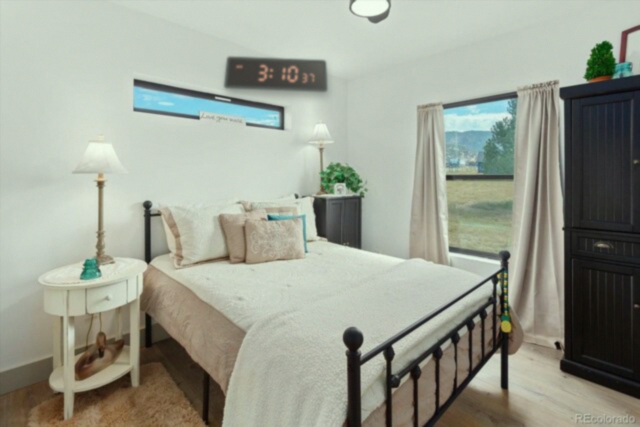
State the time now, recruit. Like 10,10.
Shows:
3,10
